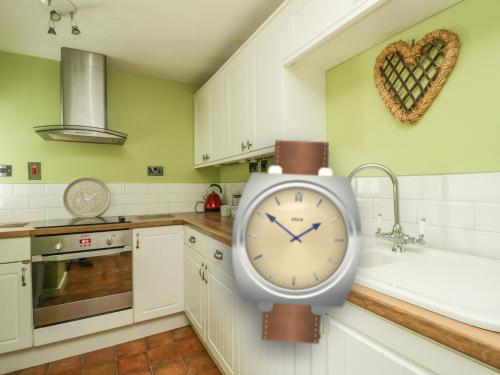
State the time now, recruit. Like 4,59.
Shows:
1,51
